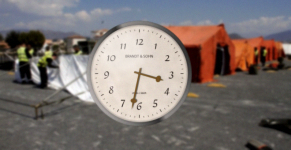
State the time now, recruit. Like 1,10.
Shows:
3,32
